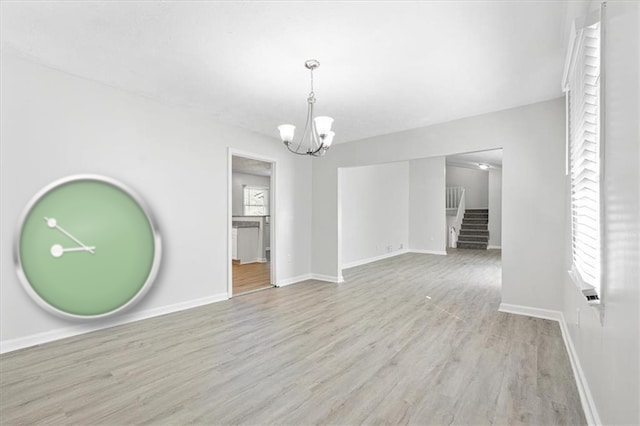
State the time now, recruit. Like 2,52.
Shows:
8,51
